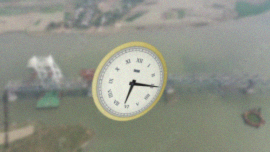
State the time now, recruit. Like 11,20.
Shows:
6,15
